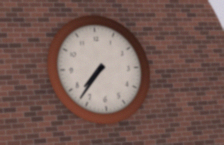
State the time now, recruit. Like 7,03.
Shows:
7,37
